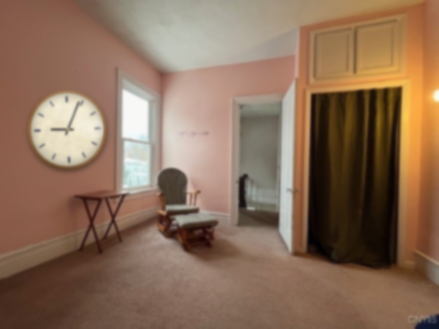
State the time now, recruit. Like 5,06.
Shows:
9,04
